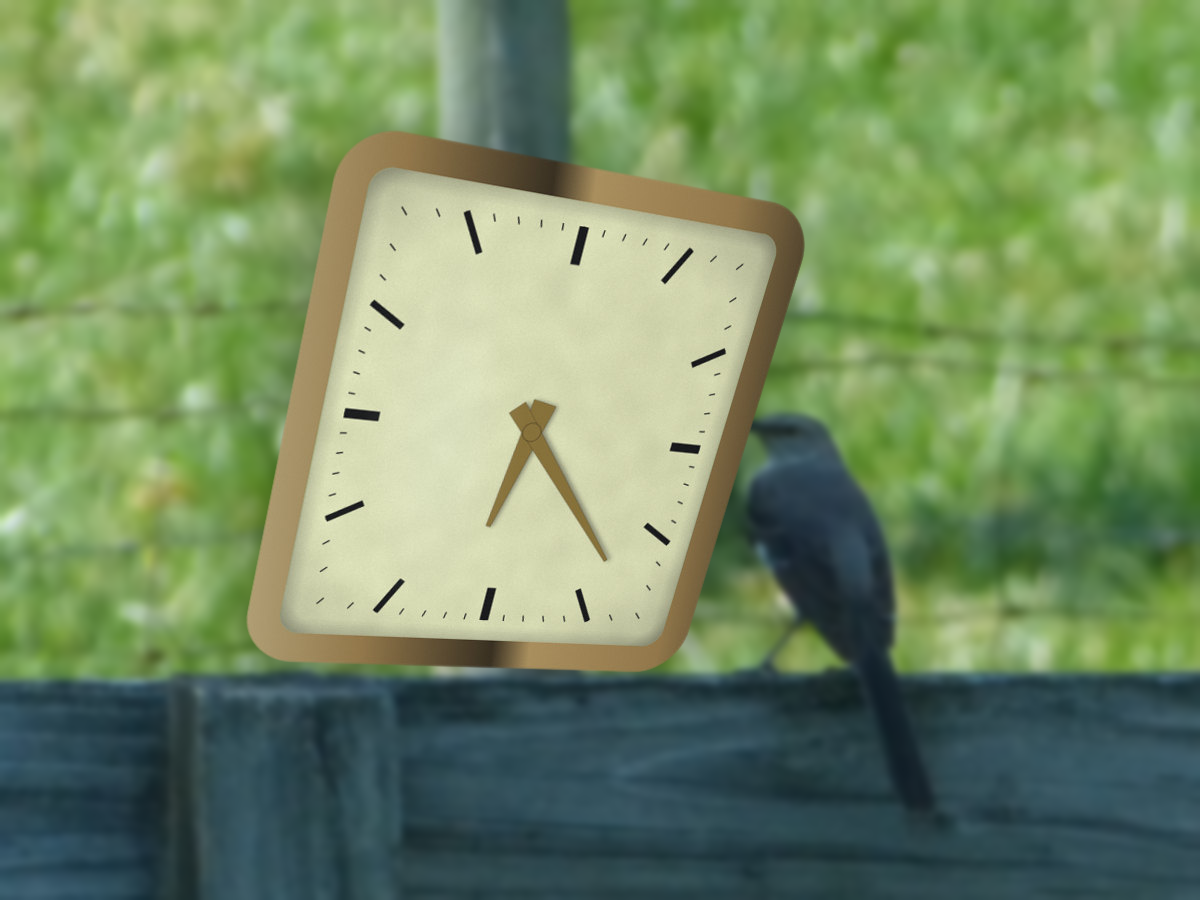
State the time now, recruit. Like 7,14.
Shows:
6,23
